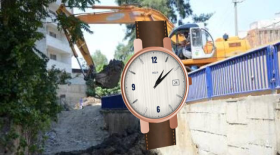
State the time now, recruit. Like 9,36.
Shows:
1,09
